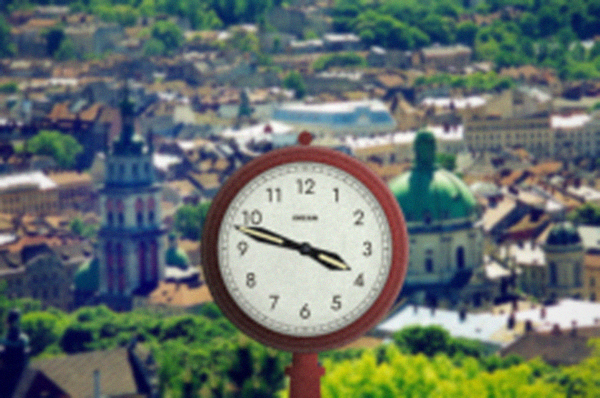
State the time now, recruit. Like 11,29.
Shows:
3,48
